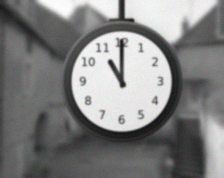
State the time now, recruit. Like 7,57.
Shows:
11,00
